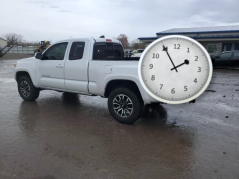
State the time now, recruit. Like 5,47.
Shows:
1,55
